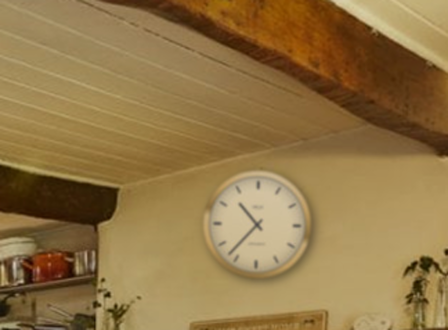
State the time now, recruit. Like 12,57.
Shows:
10,37
